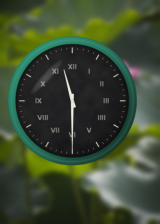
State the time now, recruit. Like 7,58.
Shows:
11,30
